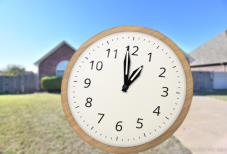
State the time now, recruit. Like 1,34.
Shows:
12,59
